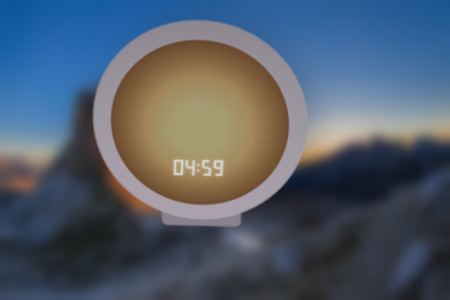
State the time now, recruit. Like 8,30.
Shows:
4,59
